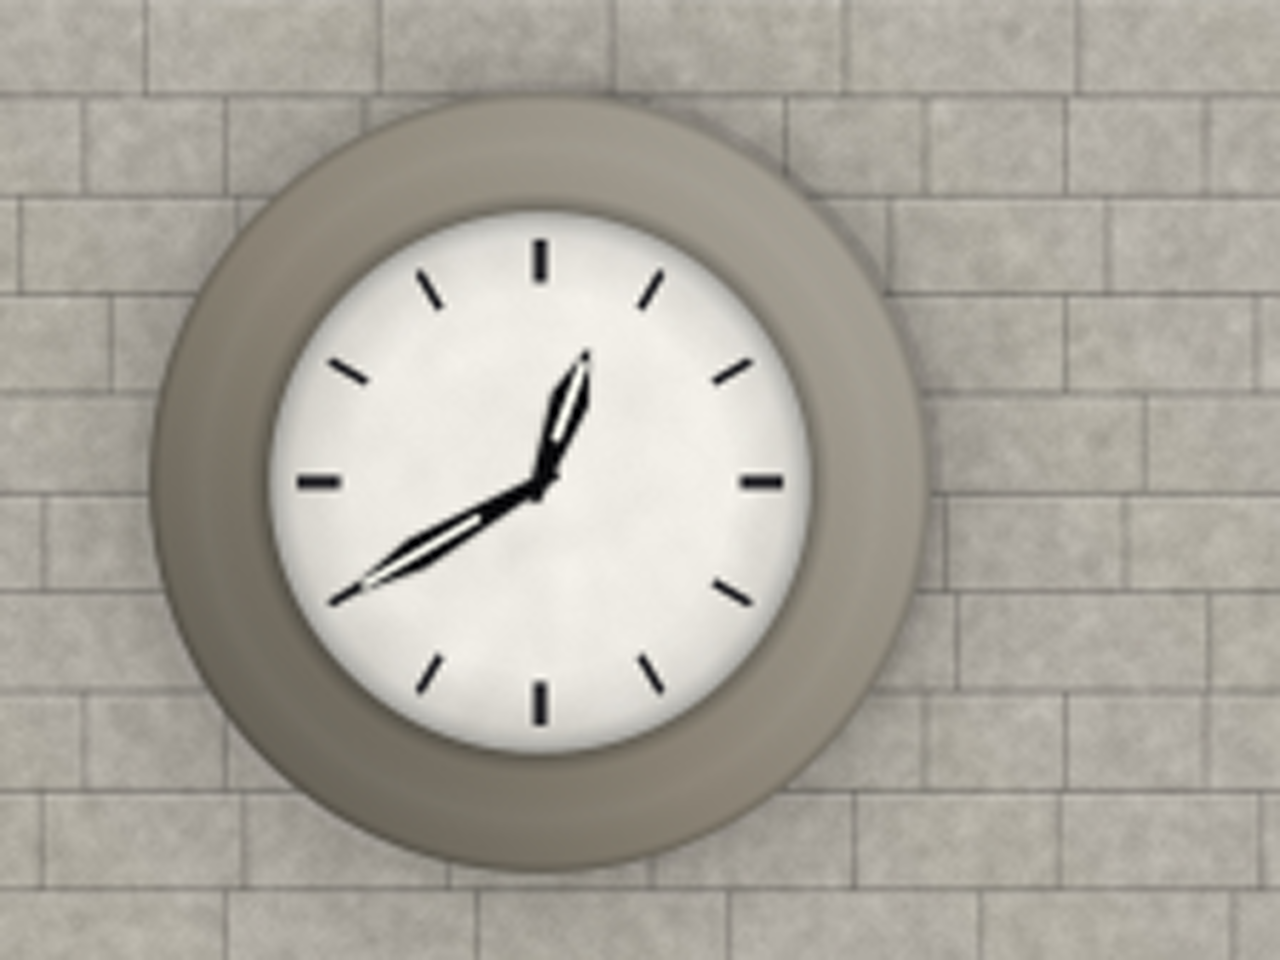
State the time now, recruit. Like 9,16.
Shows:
12,40
